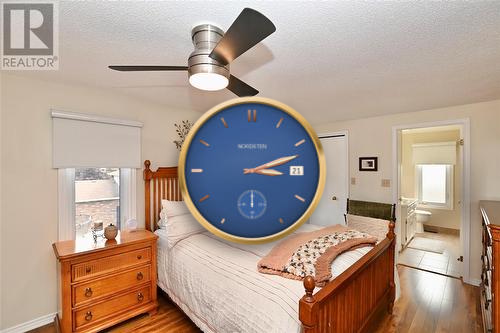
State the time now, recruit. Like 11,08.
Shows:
3,12
